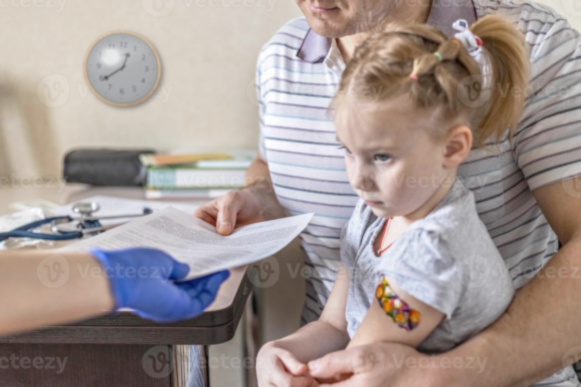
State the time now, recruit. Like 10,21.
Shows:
12,39
